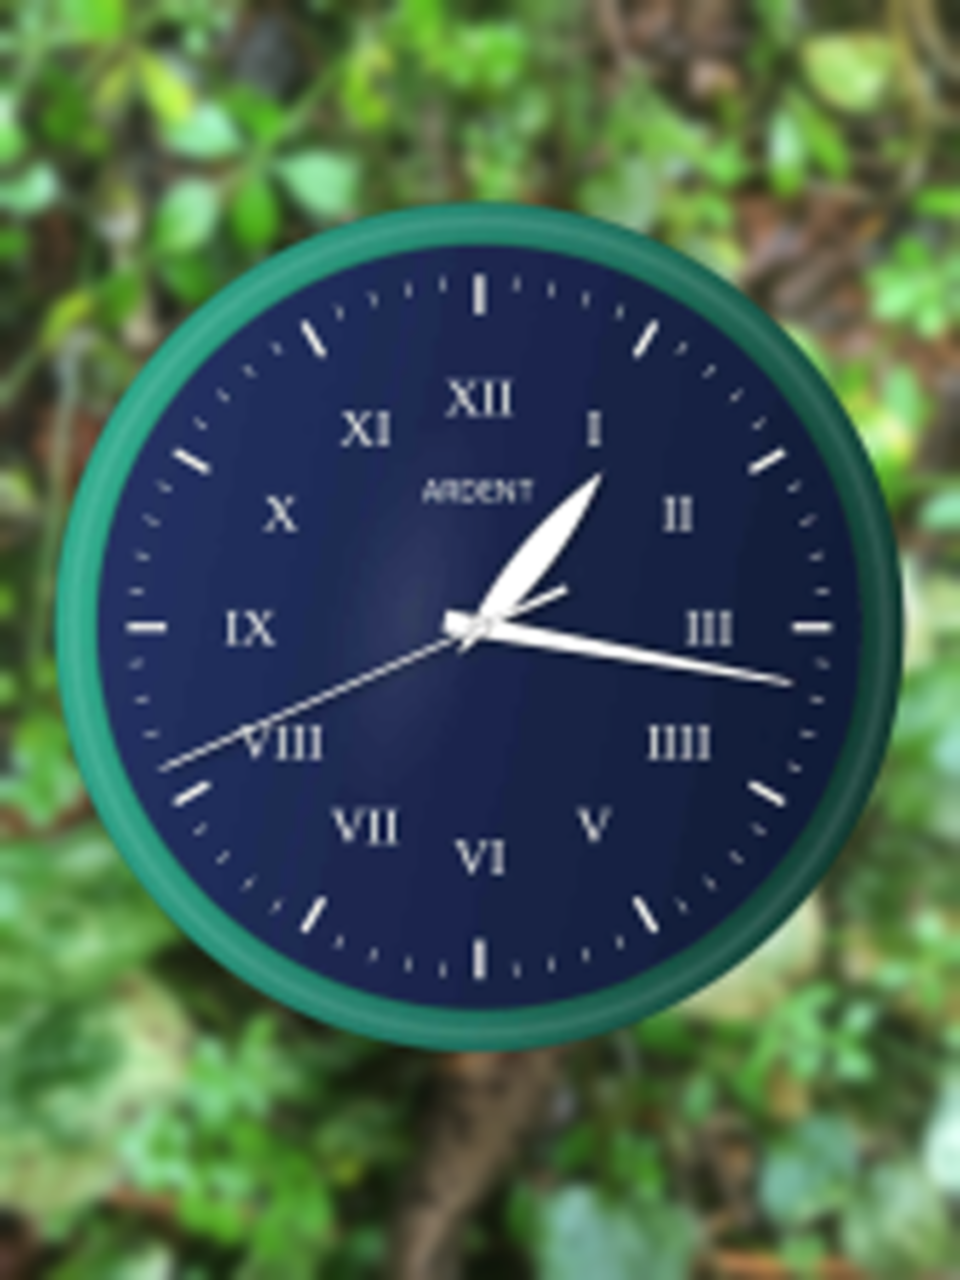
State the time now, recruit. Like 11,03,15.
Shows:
1,16,41
